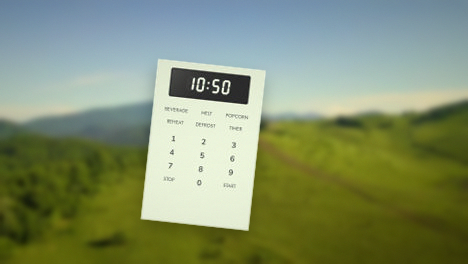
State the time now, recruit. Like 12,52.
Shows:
10,50
